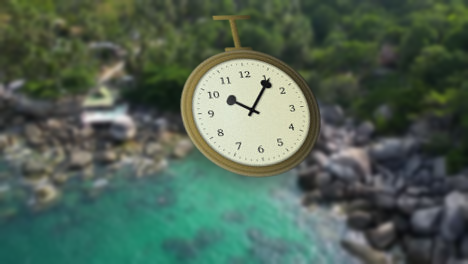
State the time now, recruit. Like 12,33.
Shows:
10,06
